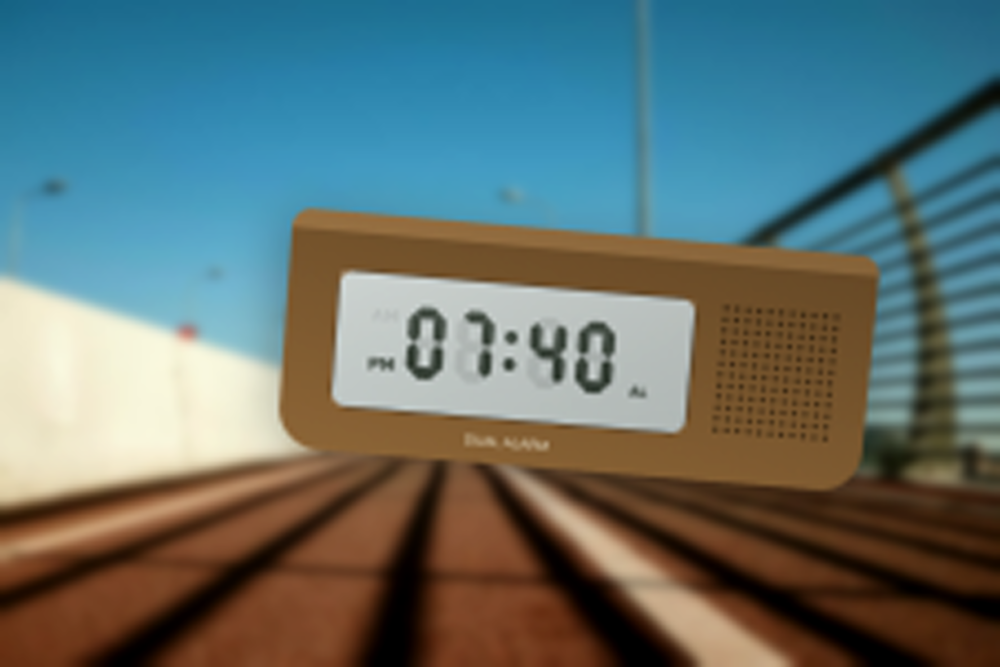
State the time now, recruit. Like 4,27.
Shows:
7,40
